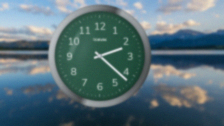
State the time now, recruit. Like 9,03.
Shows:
2,22
